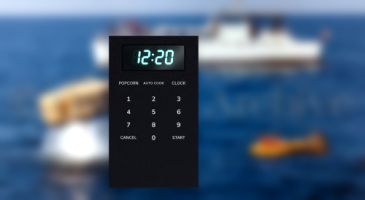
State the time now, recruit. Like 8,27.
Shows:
12,20
